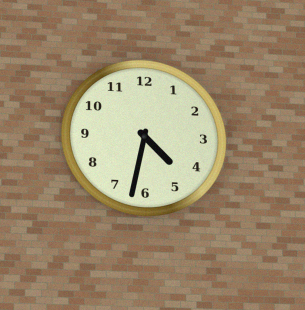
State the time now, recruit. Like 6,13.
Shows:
4,32
